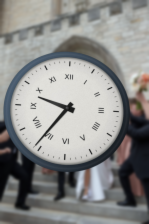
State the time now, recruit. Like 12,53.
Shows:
9,36
